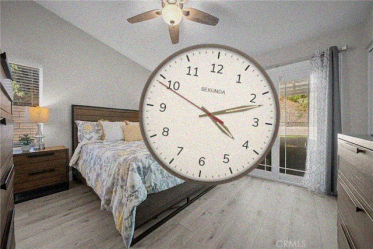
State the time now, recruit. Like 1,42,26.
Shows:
4,11,49
